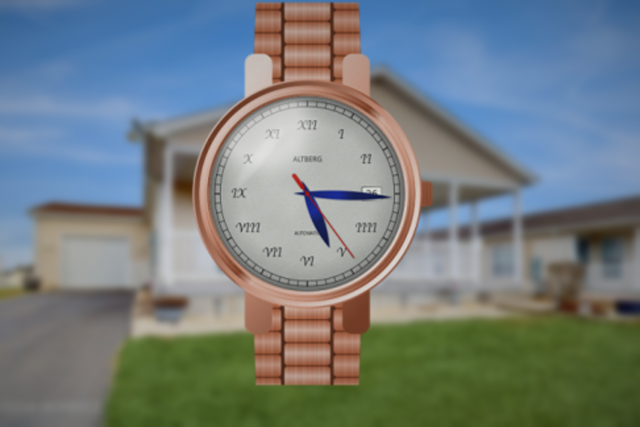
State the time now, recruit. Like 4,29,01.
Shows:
5,15,24
